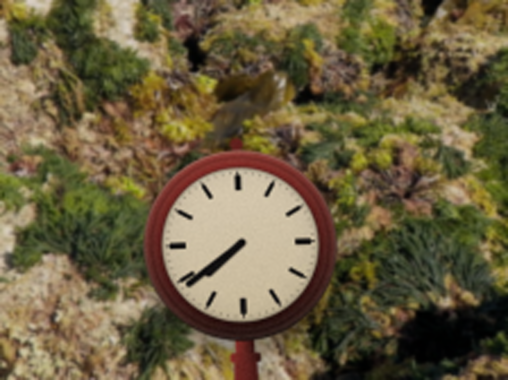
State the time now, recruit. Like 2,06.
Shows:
7,39
